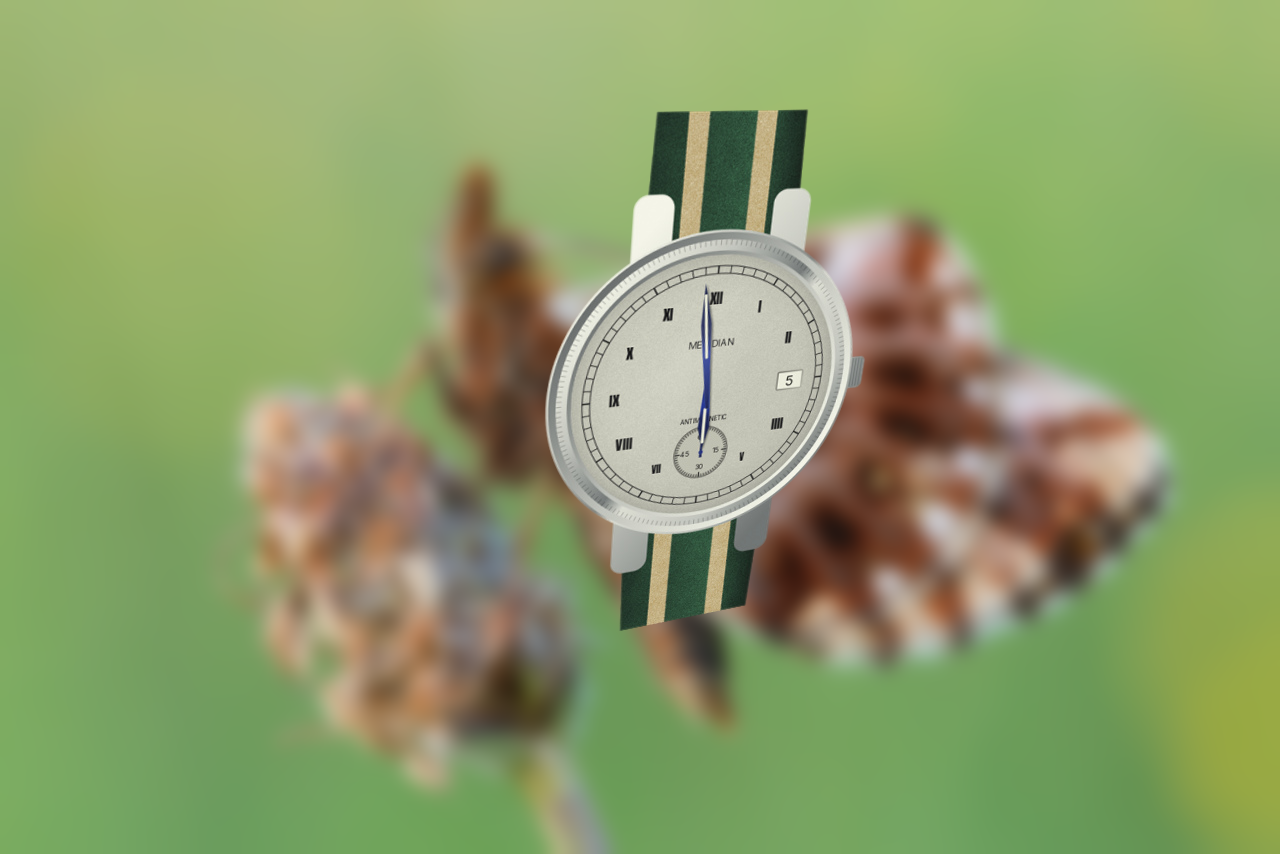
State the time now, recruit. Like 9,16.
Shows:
5,59
